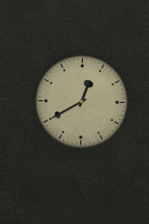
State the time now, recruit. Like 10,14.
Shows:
12,40
